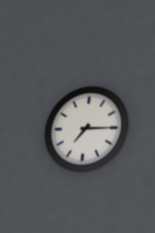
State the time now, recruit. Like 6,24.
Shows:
7,15
